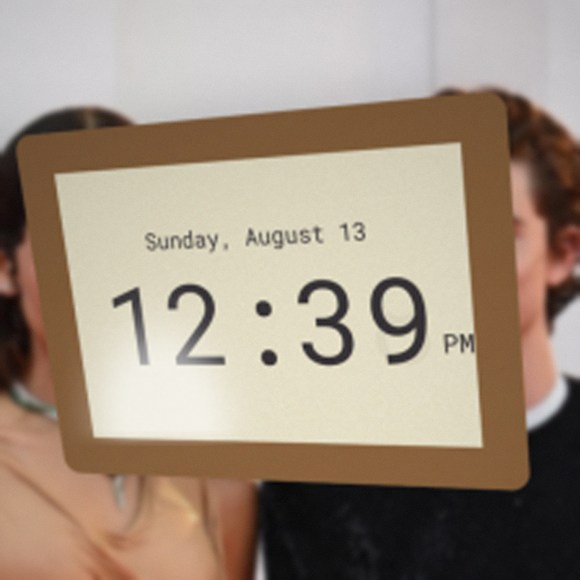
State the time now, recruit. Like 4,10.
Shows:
12,39
